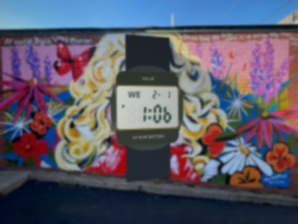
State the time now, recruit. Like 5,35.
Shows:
1,06
